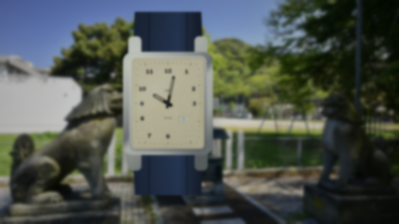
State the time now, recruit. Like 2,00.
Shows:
10,02
